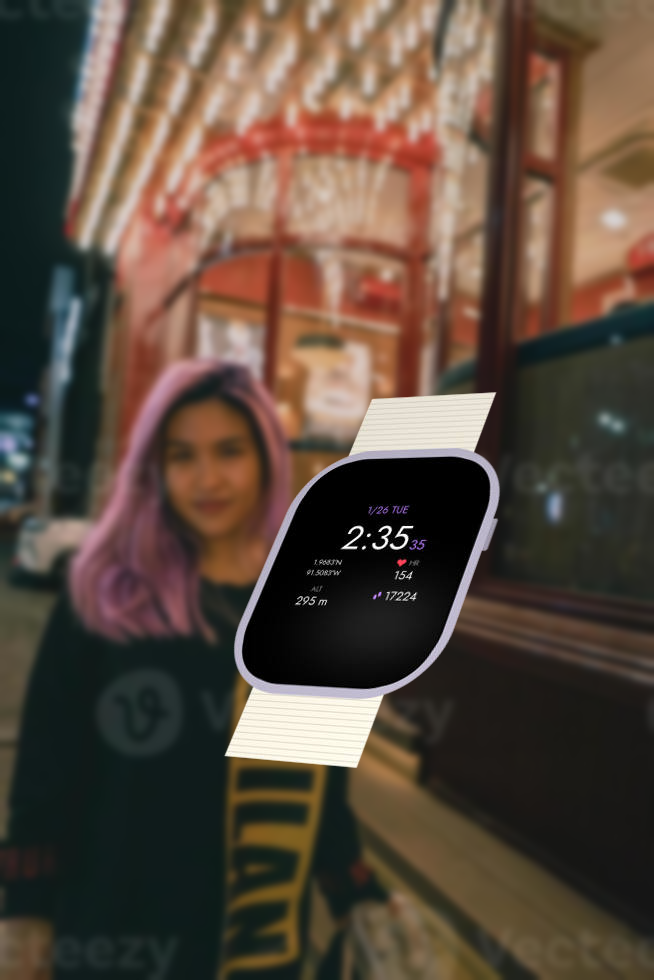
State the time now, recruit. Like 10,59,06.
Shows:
2,35,35
